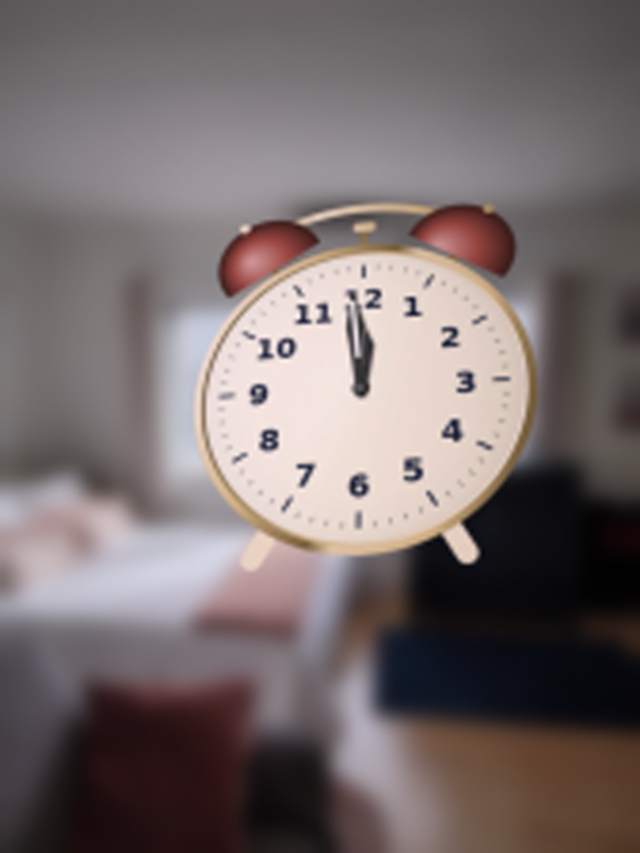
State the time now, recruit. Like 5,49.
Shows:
11,59
